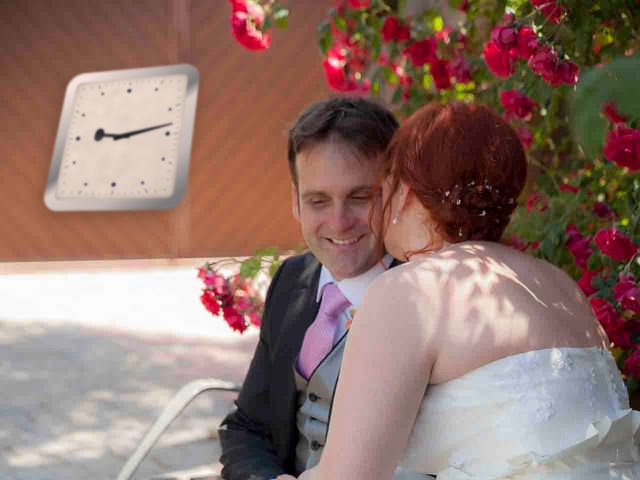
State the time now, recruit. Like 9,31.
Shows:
9,13
